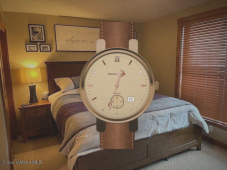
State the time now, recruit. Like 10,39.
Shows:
12,33
